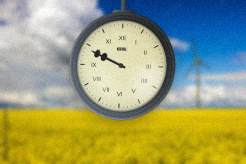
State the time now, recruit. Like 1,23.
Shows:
9,49
